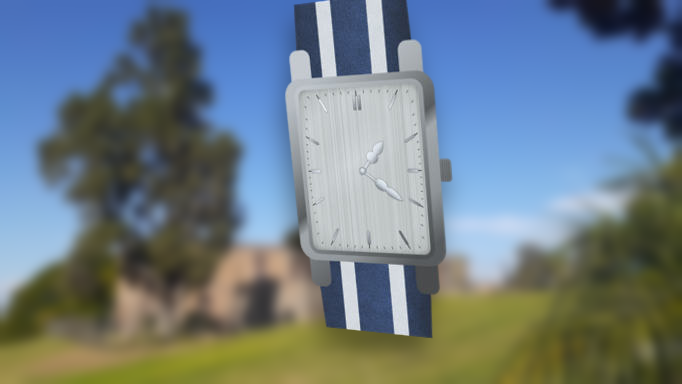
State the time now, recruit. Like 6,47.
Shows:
1,21
